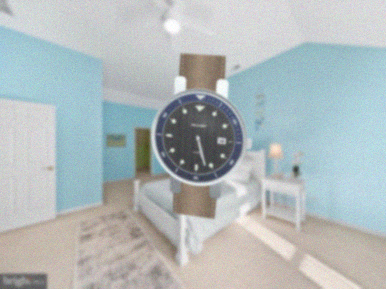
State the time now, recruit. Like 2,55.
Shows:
5,27
